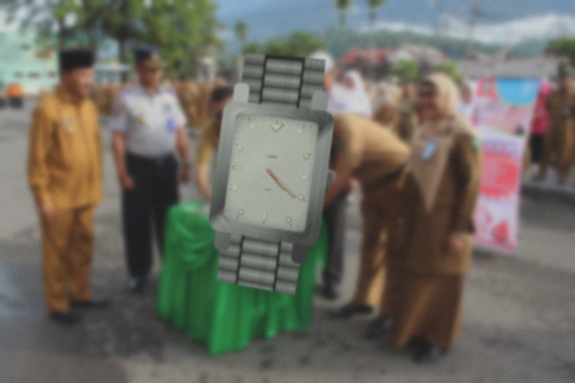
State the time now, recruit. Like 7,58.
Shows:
4,21
